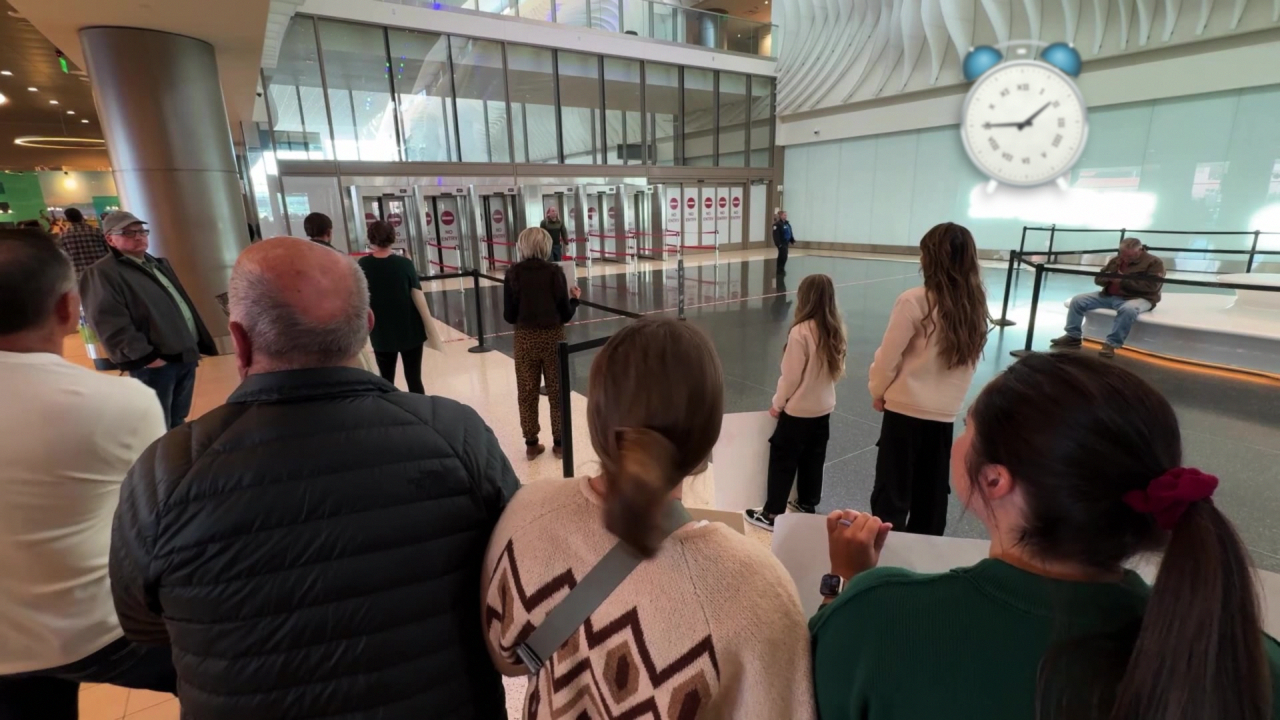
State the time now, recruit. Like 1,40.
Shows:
1,45
